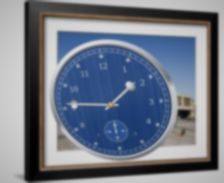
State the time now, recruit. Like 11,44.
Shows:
1,46
